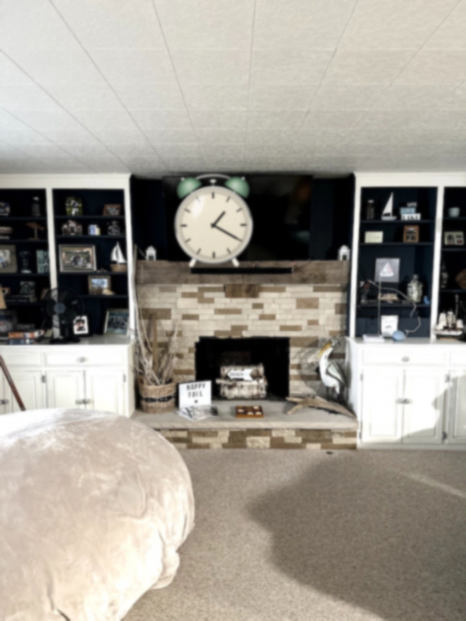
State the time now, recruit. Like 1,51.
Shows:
1,20
